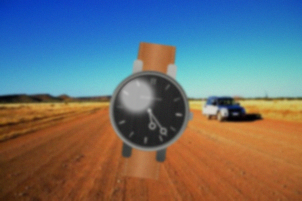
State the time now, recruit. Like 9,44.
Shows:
5,23
